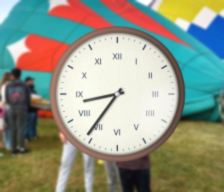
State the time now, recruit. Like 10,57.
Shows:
8,36
